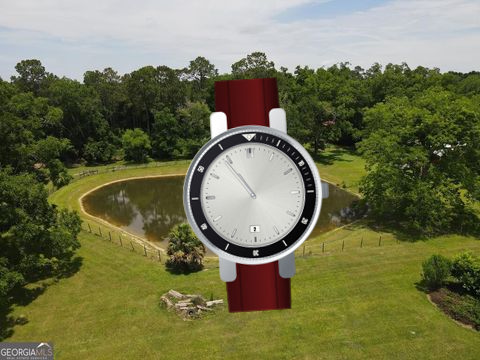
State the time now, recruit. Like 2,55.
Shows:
10,54
